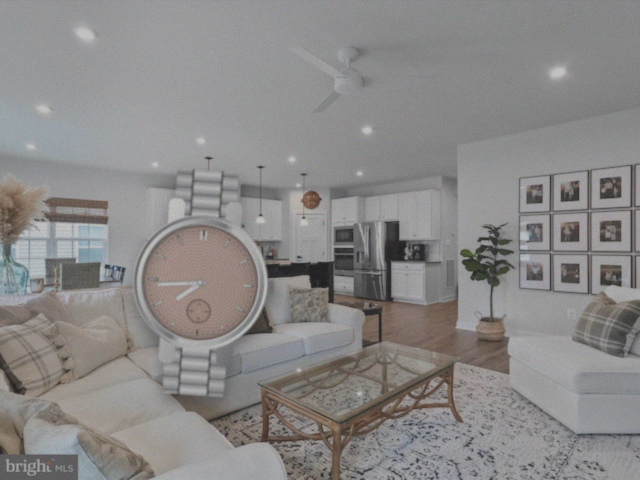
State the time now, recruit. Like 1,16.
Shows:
7,44
